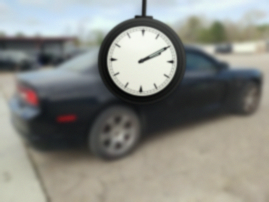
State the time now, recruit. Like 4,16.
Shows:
2,10
